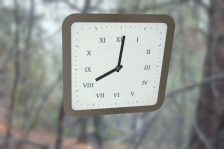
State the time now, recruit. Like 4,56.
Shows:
8,01
